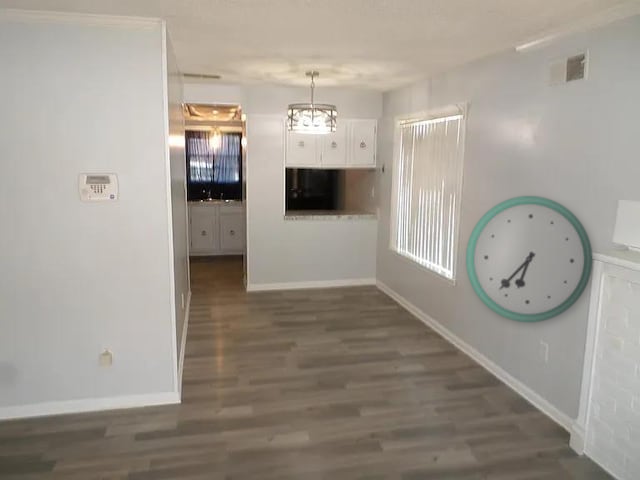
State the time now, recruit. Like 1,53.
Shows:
6,37
